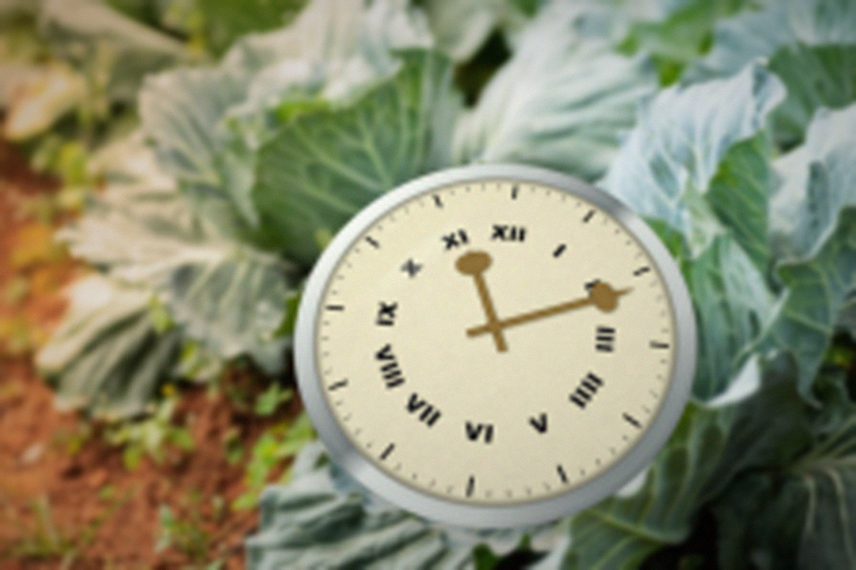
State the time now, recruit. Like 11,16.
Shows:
11,11
